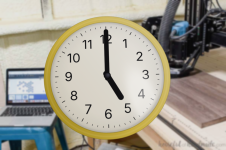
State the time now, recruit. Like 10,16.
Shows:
5,00
